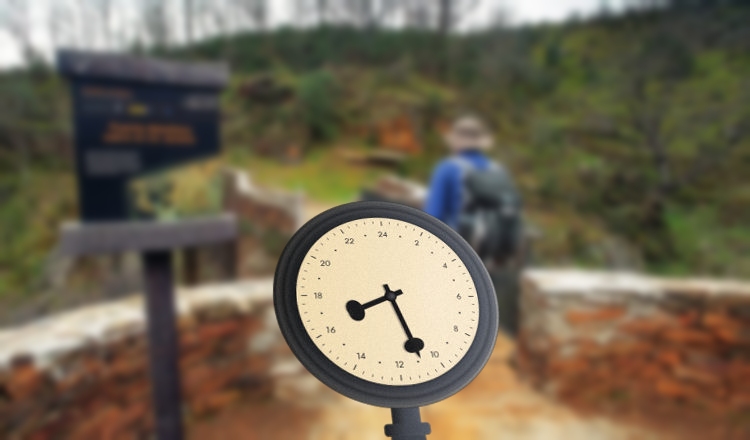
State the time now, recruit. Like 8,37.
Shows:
16,27
